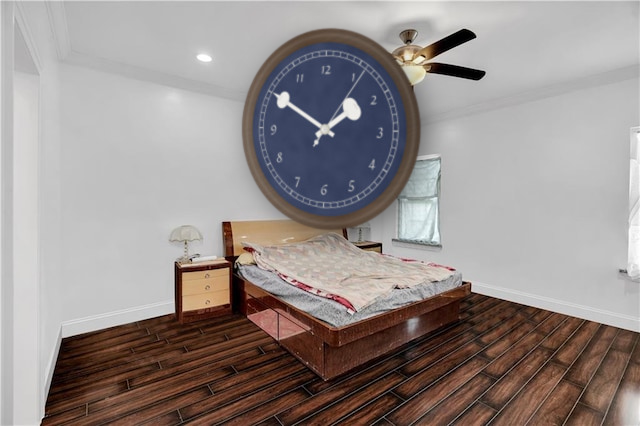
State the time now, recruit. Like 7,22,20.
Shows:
1,50,06
